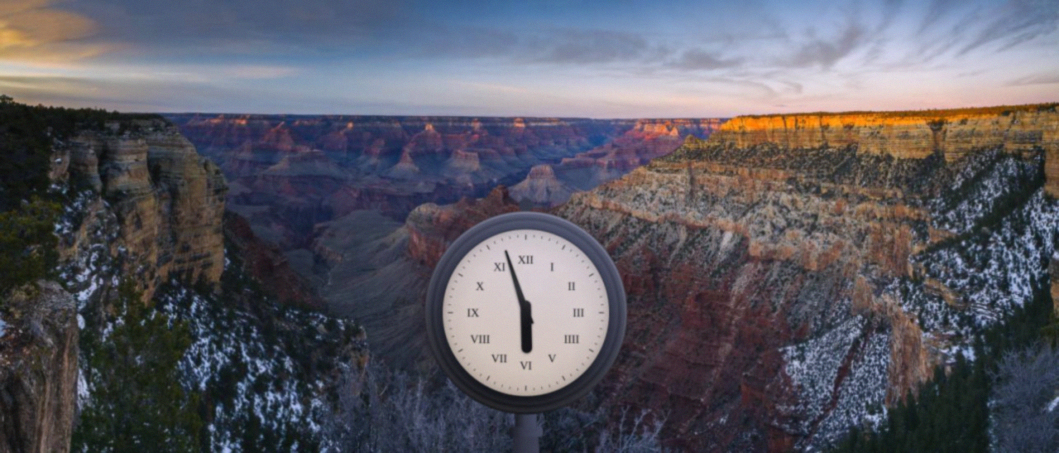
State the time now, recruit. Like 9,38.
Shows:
5,57
